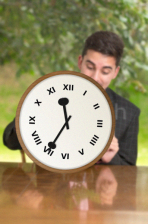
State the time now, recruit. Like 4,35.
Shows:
11,35
